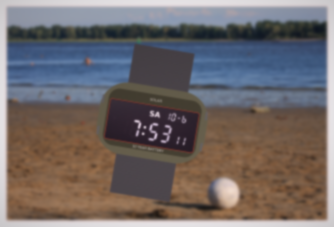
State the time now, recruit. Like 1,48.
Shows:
7,53
